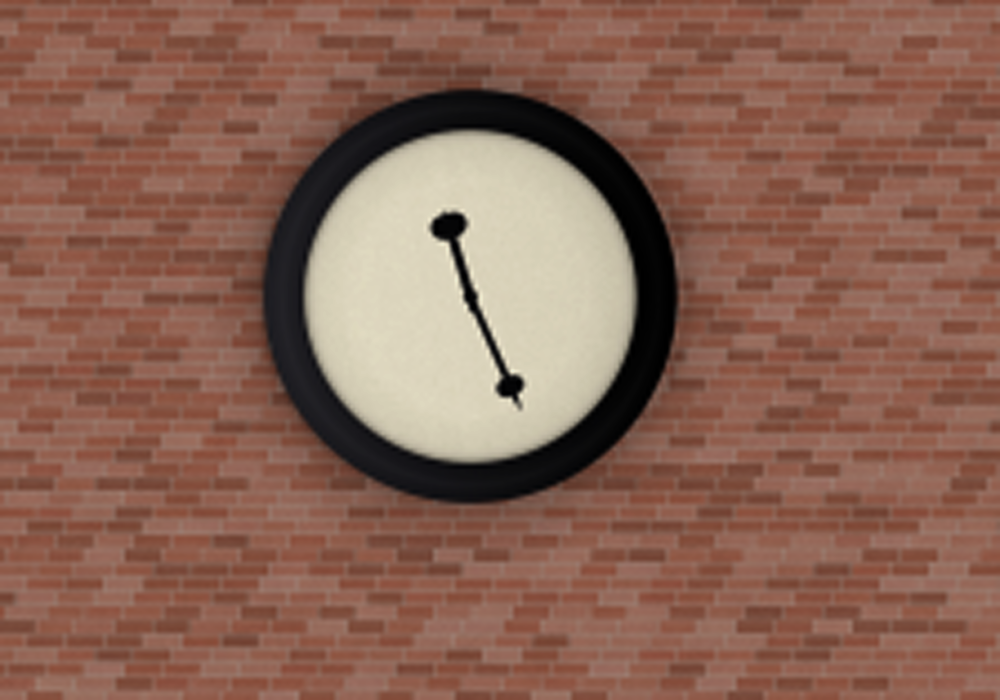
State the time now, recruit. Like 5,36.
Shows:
11,26
